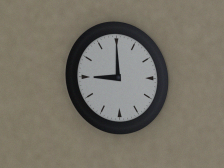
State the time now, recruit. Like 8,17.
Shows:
9,00
